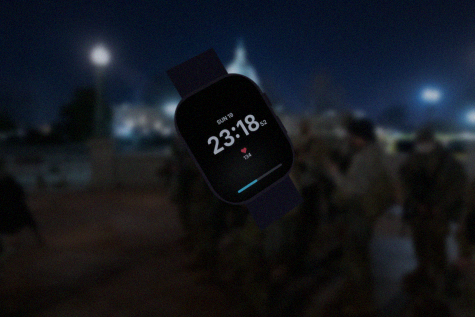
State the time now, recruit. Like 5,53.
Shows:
23,18
